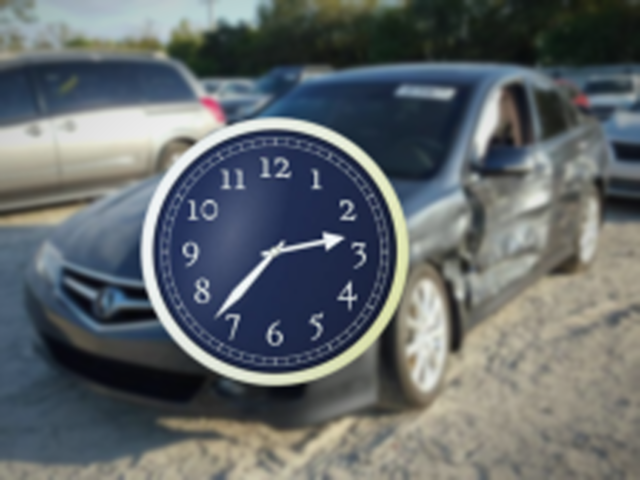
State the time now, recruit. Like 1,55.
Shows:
2,37
